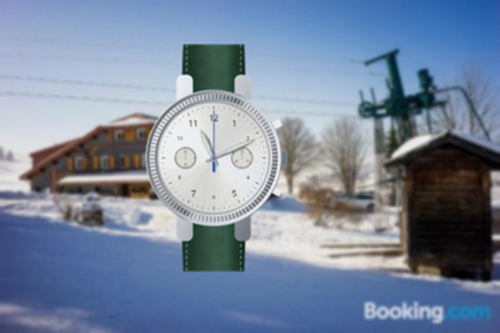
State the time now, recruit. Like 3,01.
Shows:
11,11
